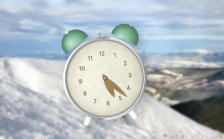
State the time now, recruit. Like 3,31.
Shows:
5,23
